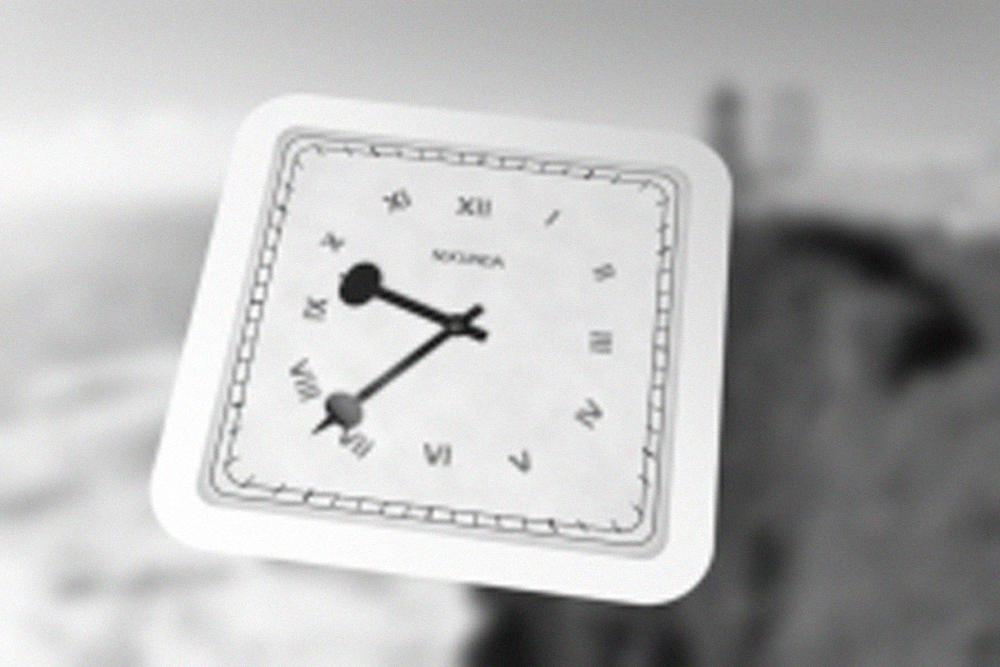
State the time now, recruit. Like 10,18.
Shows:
9,37
